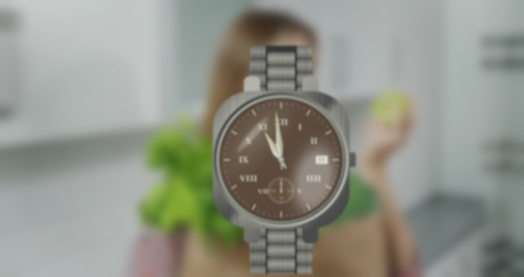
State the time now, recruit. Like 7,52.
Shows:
10,59
